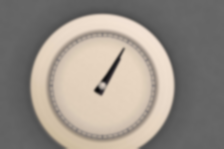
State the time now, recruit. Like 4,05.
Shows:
1,05
